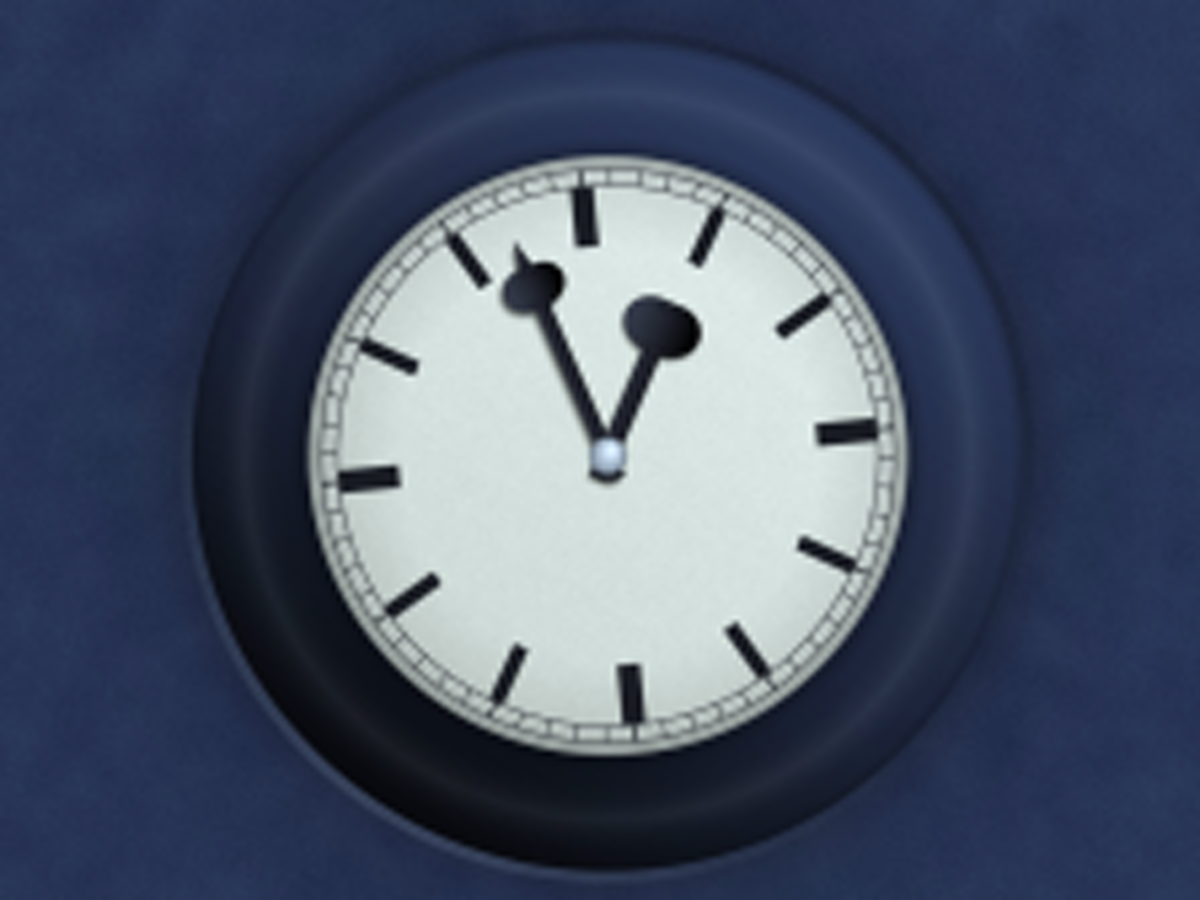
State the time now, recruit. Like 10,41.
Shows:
12,57
